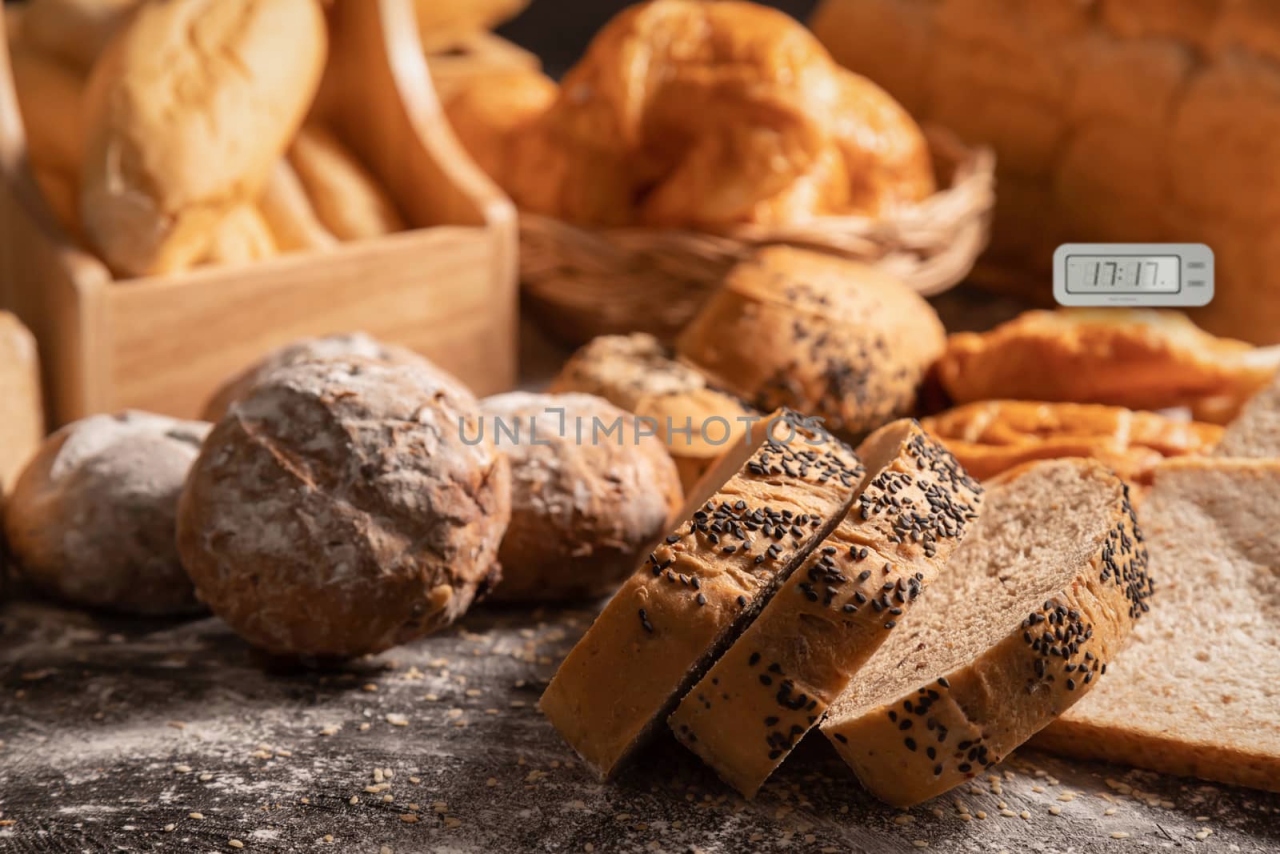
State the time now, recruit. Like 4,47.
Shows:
17,17
